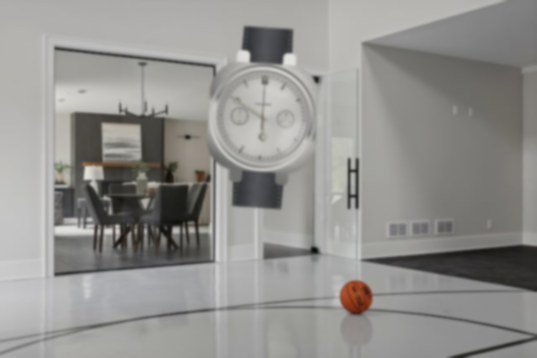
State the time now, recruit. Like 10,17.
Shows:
5,50
